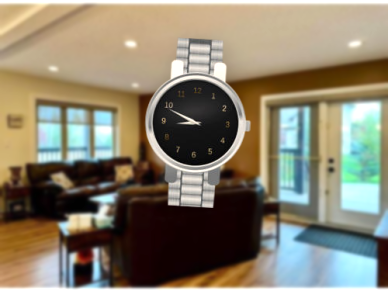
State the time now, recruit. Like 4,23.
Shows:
8,49
